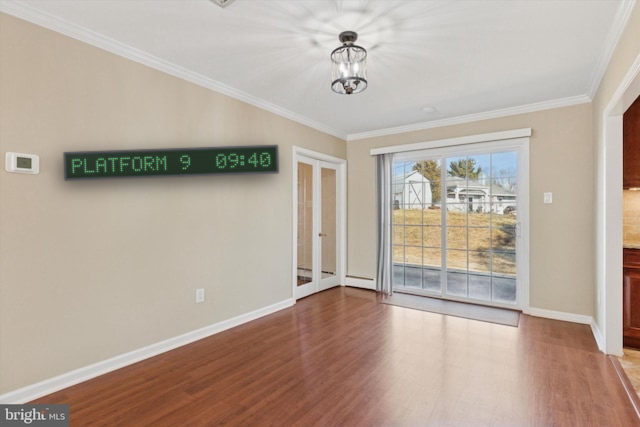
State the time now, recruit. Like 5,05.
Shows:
9,40
